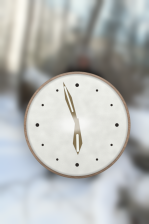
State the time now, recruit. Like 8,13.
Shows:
5,57
